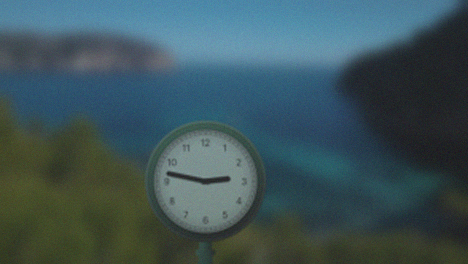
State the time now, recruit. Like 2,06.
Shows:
2,47
